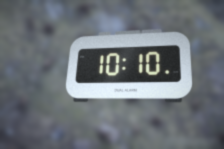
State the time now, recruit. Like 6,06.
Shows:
10,10
